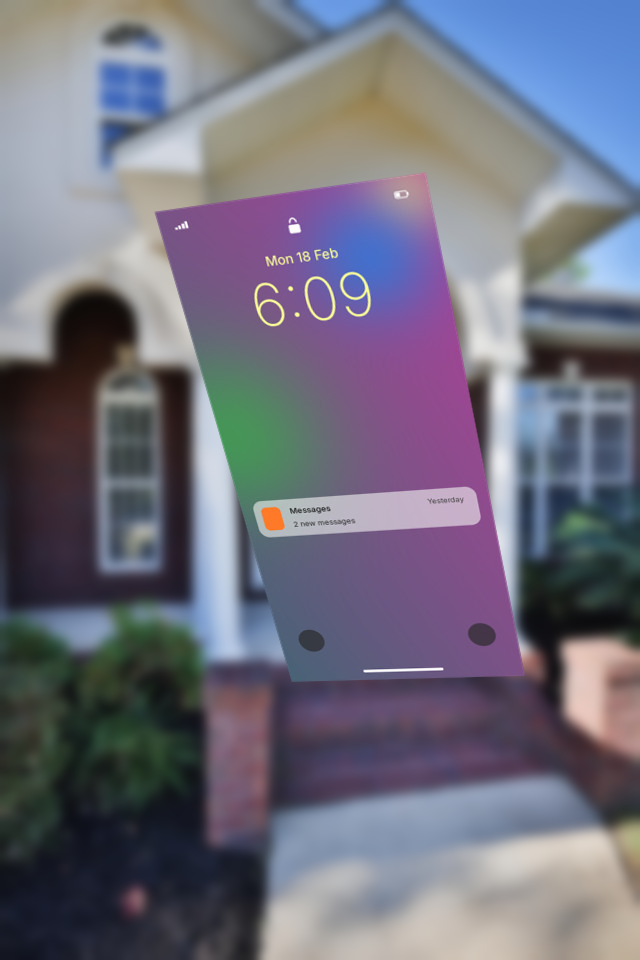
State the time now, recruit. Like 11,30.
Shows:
6,09
